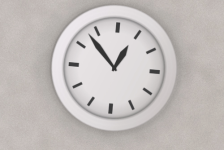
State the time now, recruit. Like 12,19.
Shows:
12,53
